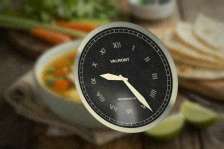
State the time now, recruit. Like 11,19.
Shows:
9,24
